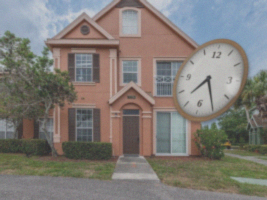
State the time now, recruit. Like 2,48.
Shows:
7,25
